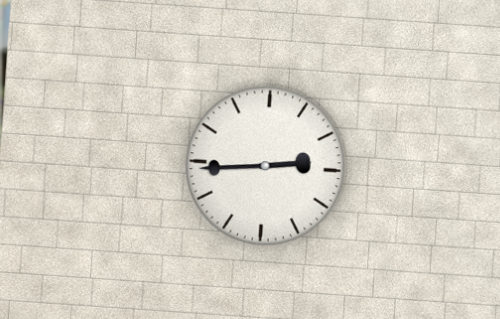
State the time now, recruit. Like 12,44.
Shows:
2,44
